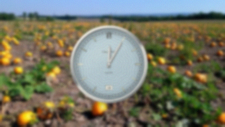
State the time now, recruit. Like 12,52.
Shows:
12,05
